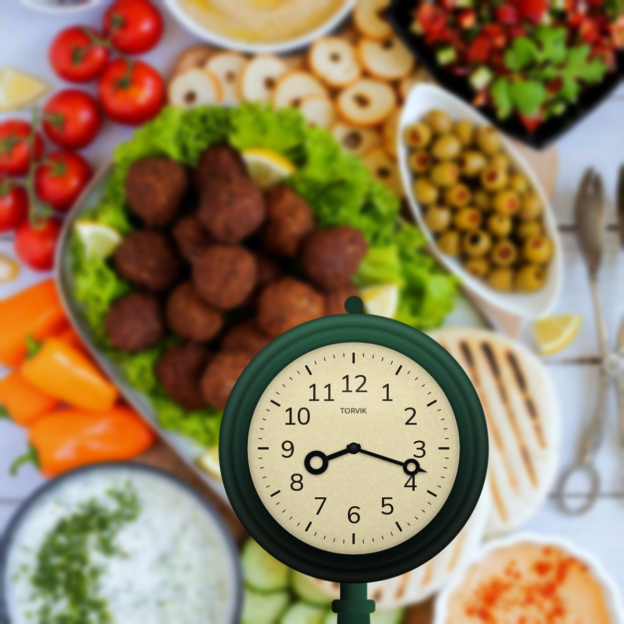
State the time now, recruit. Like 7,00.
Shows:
8,18
